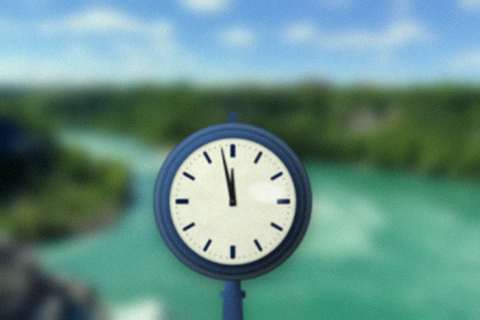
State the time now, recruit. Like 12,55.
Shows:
11,58
